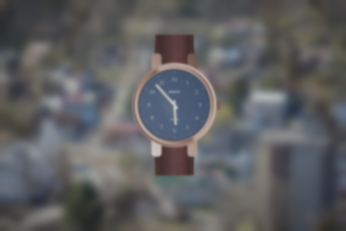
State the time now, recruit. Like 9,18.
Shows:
5,53
